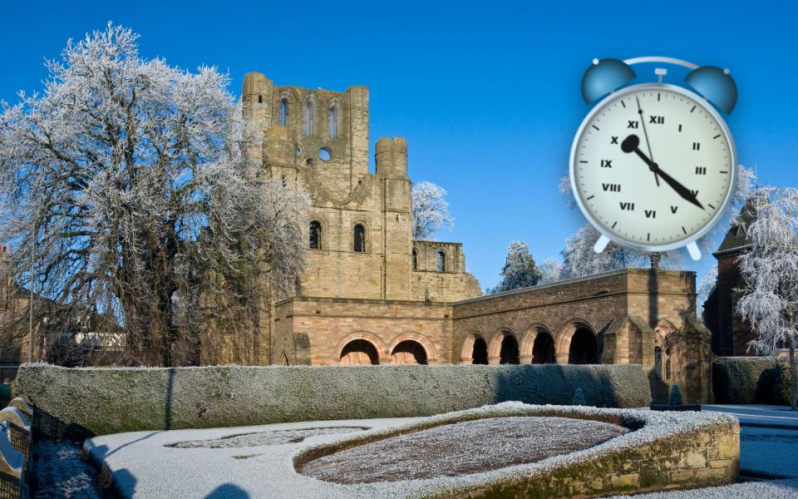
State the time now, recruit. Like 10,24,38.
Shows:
10,20,57
